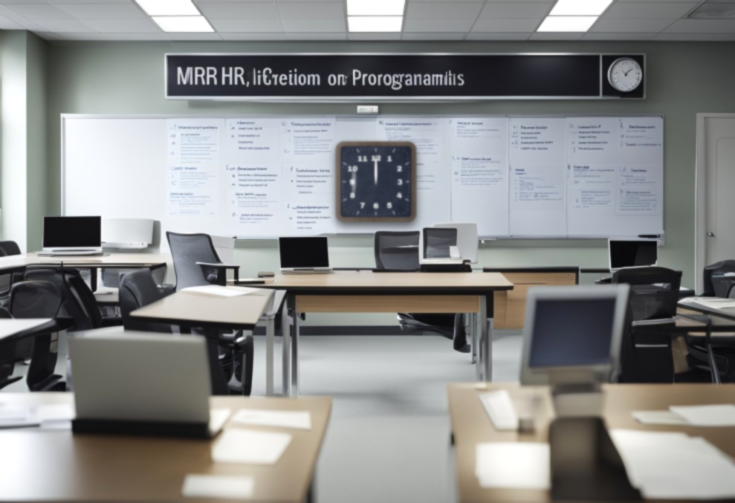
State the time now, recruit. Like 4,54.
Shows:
12,00
